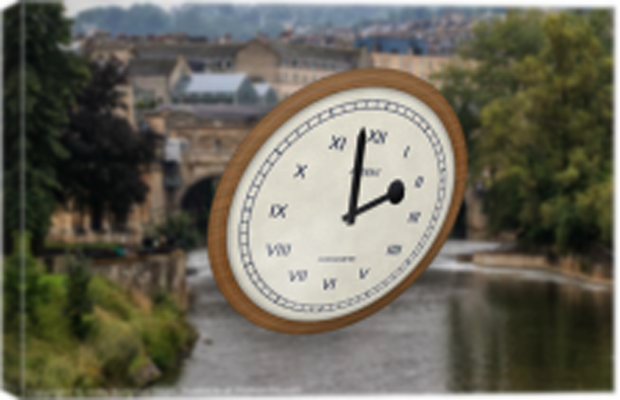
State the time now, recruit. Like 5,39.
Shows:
1,58
